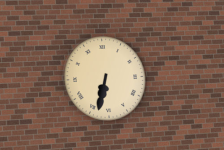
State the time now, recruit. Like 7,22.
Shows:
6,33
